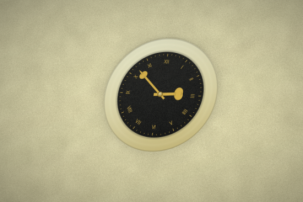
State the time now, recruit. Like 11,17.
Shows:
2,52
